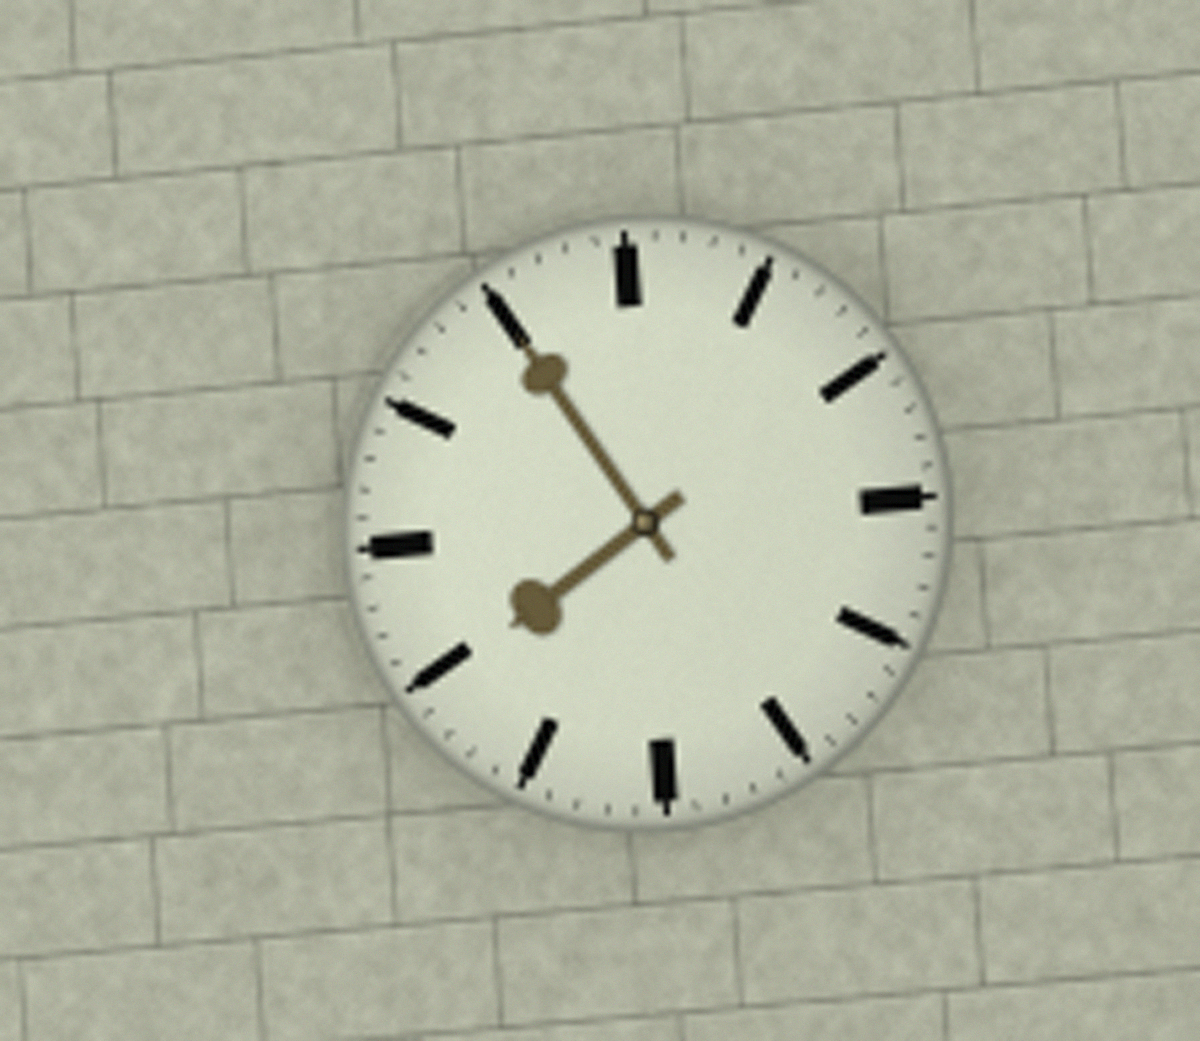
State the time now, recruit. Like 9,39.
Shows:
7,55
